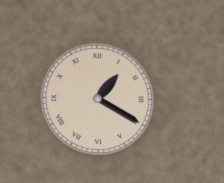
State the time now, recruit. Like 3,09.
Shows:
1,20
